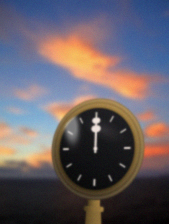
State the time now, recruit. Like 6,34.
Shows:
12,00
